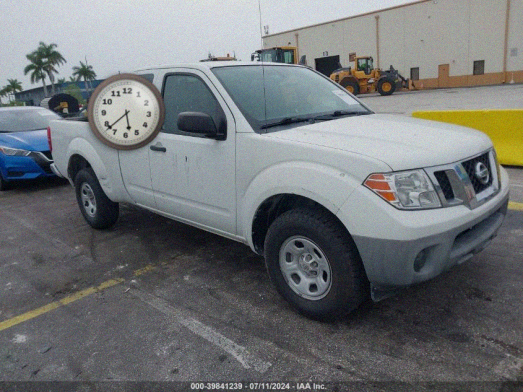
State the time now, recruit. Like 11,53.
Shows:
5,38
